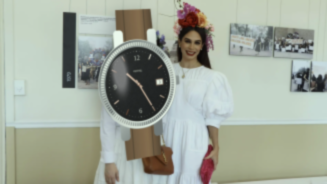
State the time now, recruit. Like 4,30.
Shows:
10,25
